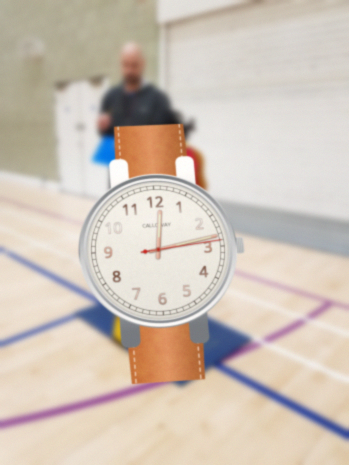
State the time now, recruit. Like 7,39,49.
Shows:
12,13,14
